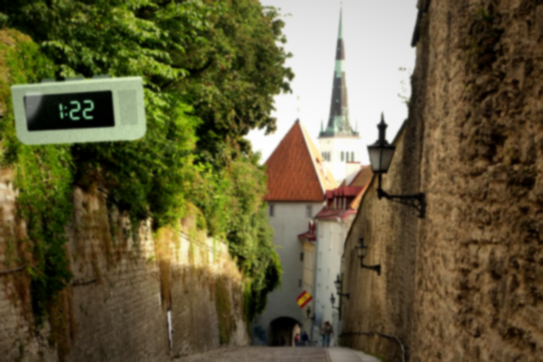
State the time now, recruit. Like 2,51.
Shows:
1,22
